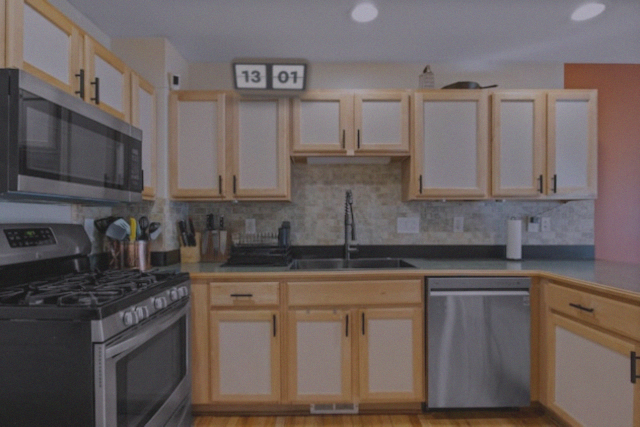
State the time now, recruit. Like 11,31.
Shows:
13,01
